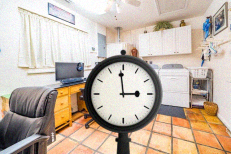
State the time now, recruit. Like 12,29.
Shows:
2,59
